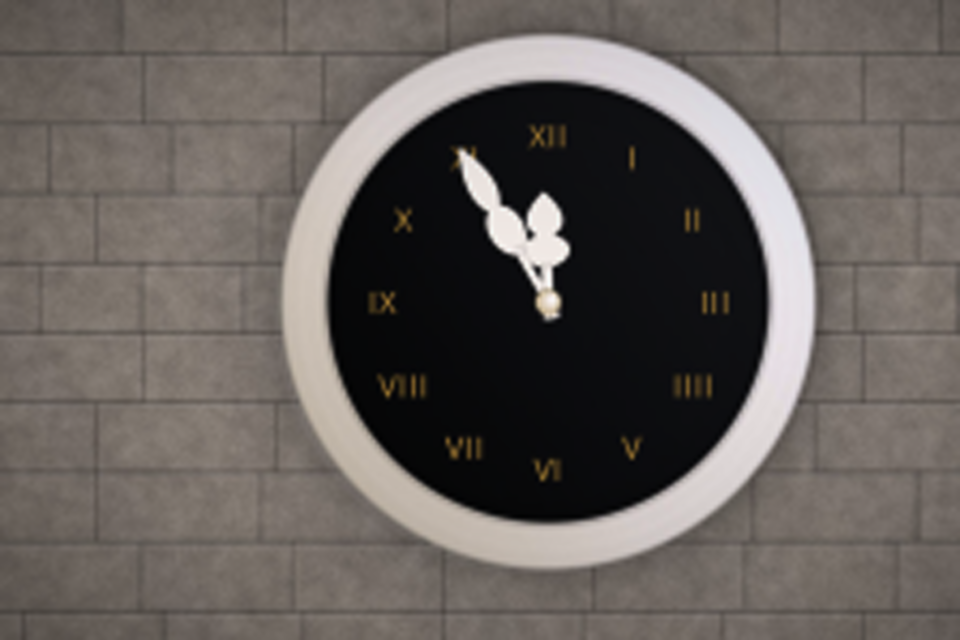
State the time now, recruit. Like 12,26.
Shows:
11,55
